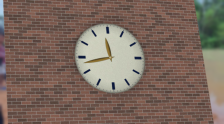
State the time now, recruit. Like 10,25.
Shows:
11,43
